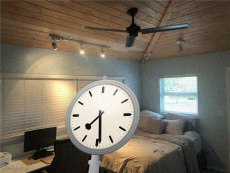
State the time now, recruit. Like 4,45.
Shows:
7,29
